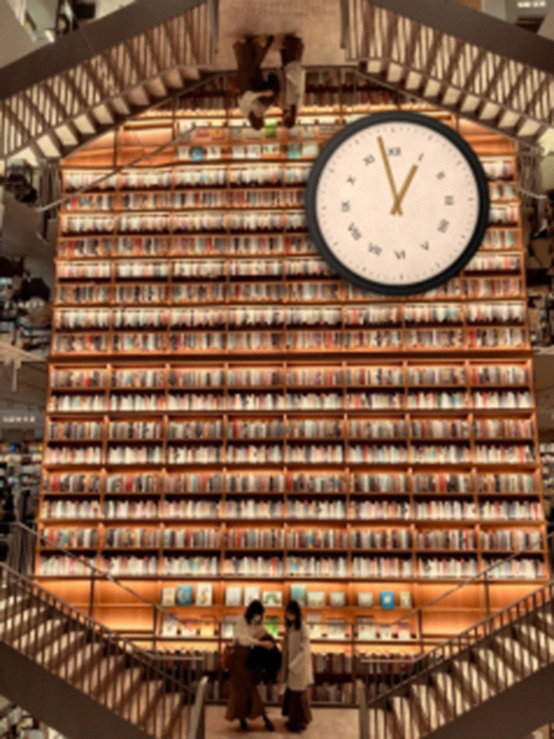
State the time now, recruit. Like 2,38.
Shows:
12,58
